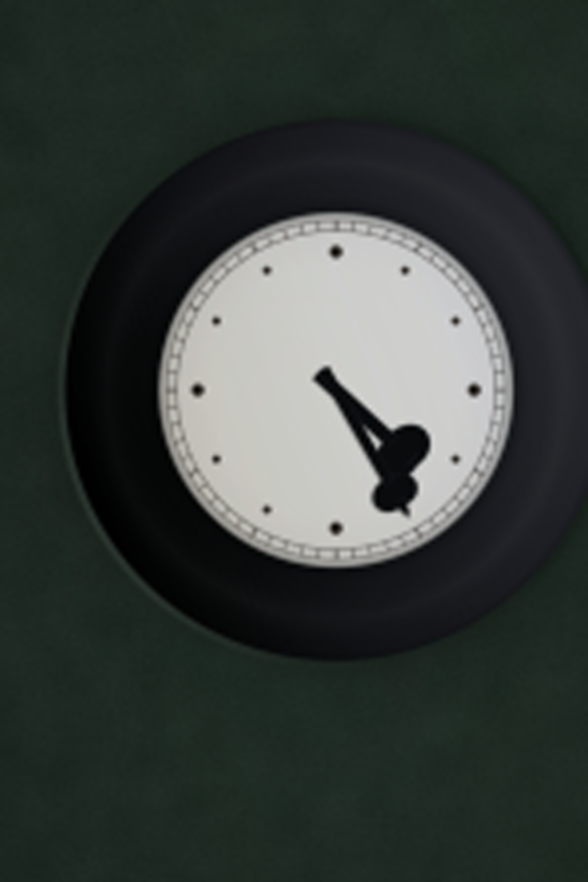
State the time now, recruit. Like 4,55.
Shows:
4,25
